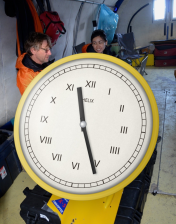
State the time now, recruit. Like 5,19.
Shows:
11,26
